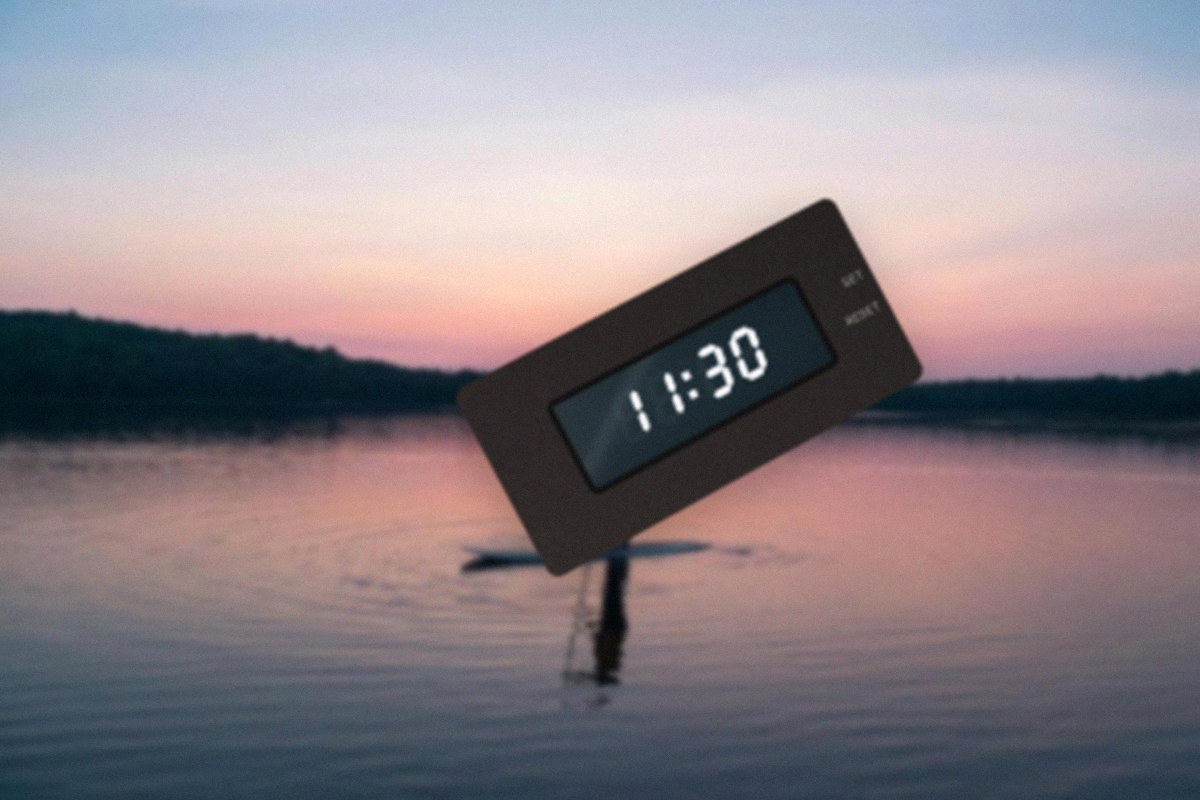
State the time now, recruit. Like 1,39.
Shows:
11,30
